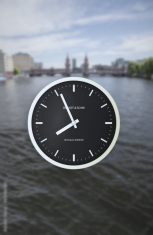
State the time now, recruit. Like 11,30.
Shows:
7,56
